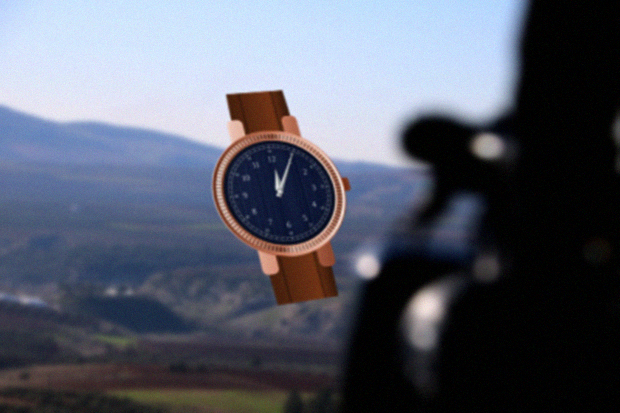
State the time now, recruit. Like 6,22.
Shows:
12,05
